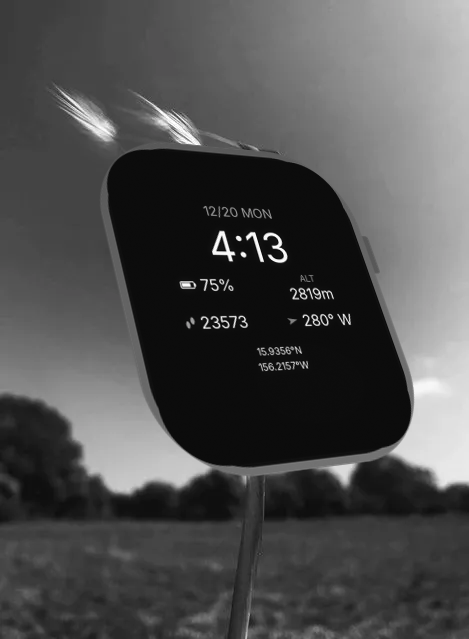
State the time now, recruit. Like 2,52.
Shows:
4,13
